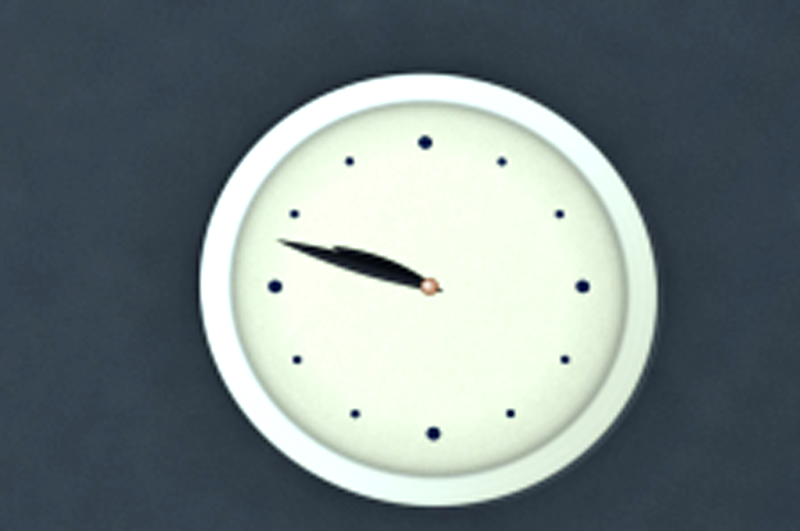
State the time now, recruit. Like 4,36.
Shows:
9,48
